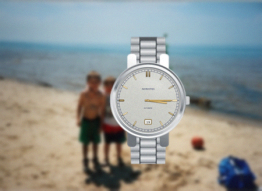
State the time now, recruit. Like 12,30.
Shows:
3,15
